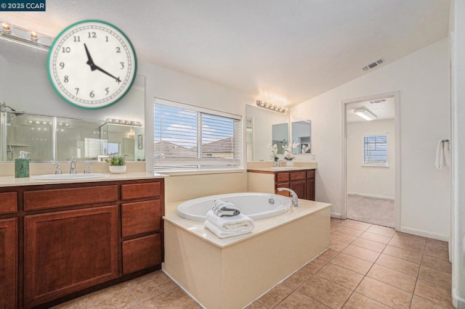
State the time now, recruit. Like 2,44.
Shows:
11,20
